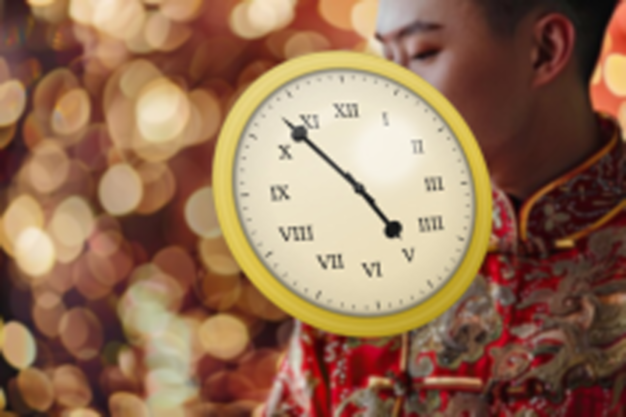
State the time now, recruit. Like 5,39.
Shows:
4,53
